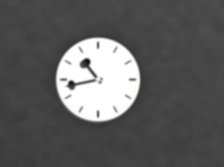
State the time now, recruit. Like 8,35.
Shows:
10,43
